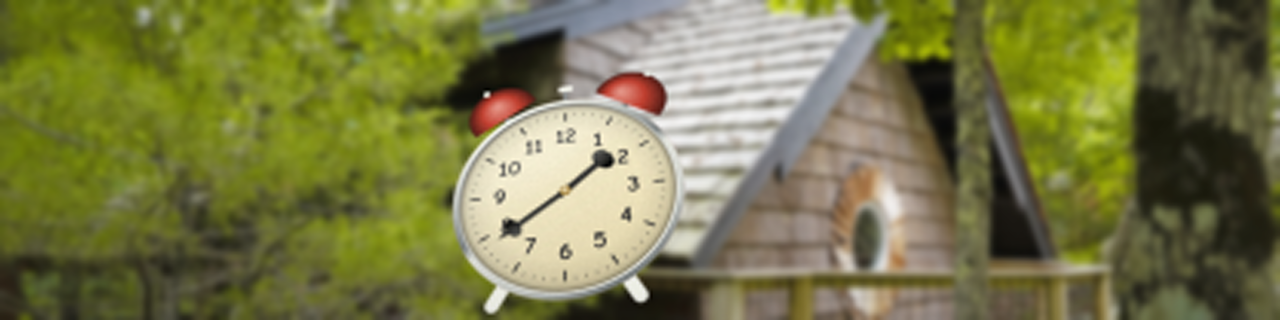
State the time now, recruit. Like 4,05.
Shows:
1,39
